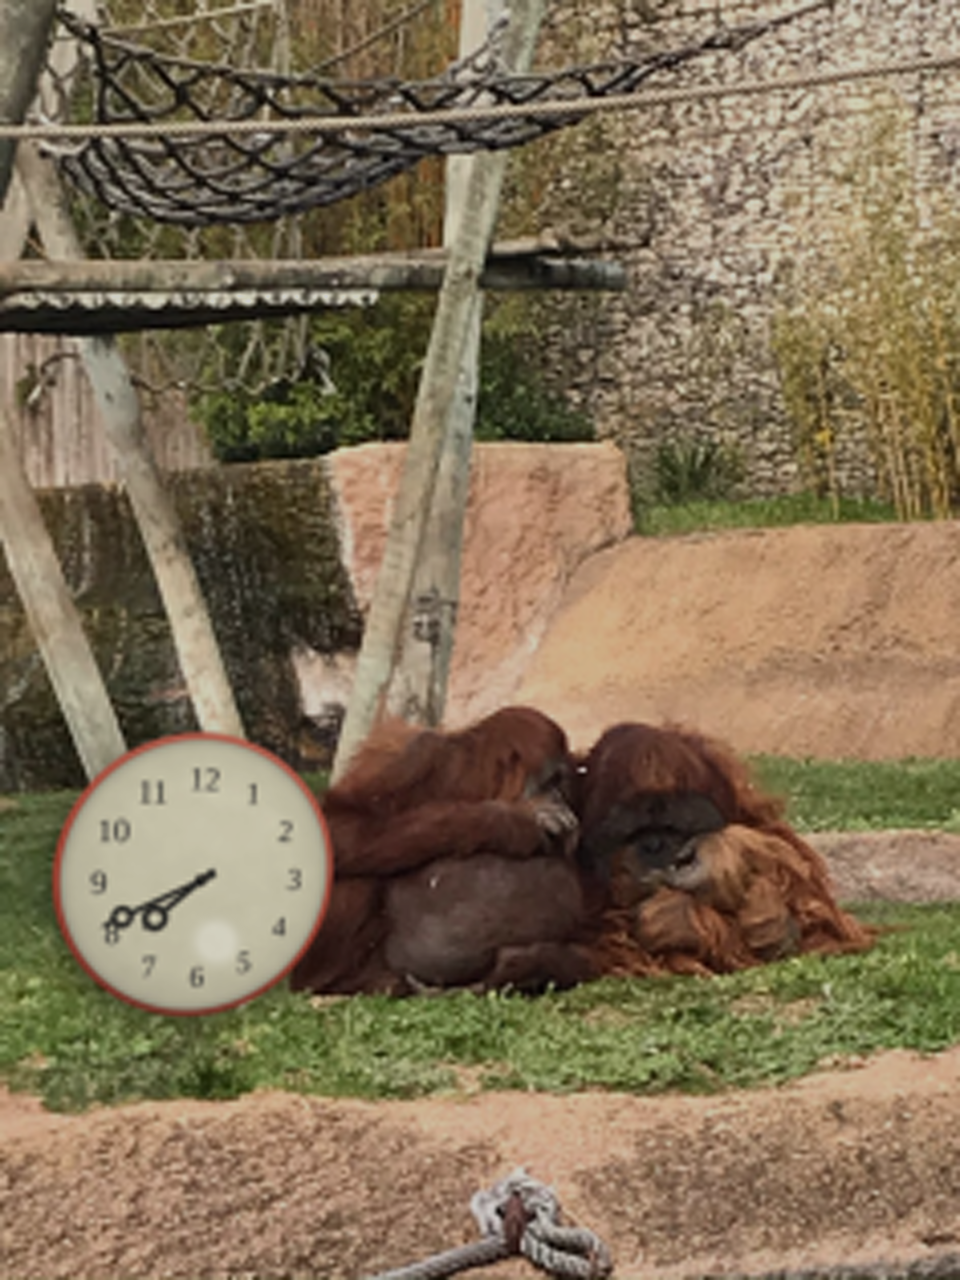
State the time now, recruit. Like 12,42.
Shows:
7,41
